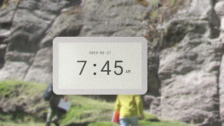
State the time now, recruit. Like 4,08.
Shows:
7,45
